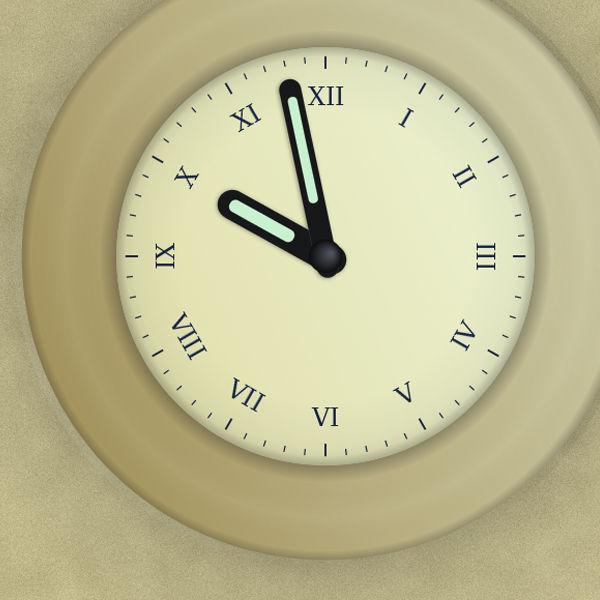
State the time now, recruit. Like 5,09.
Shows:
9,58
